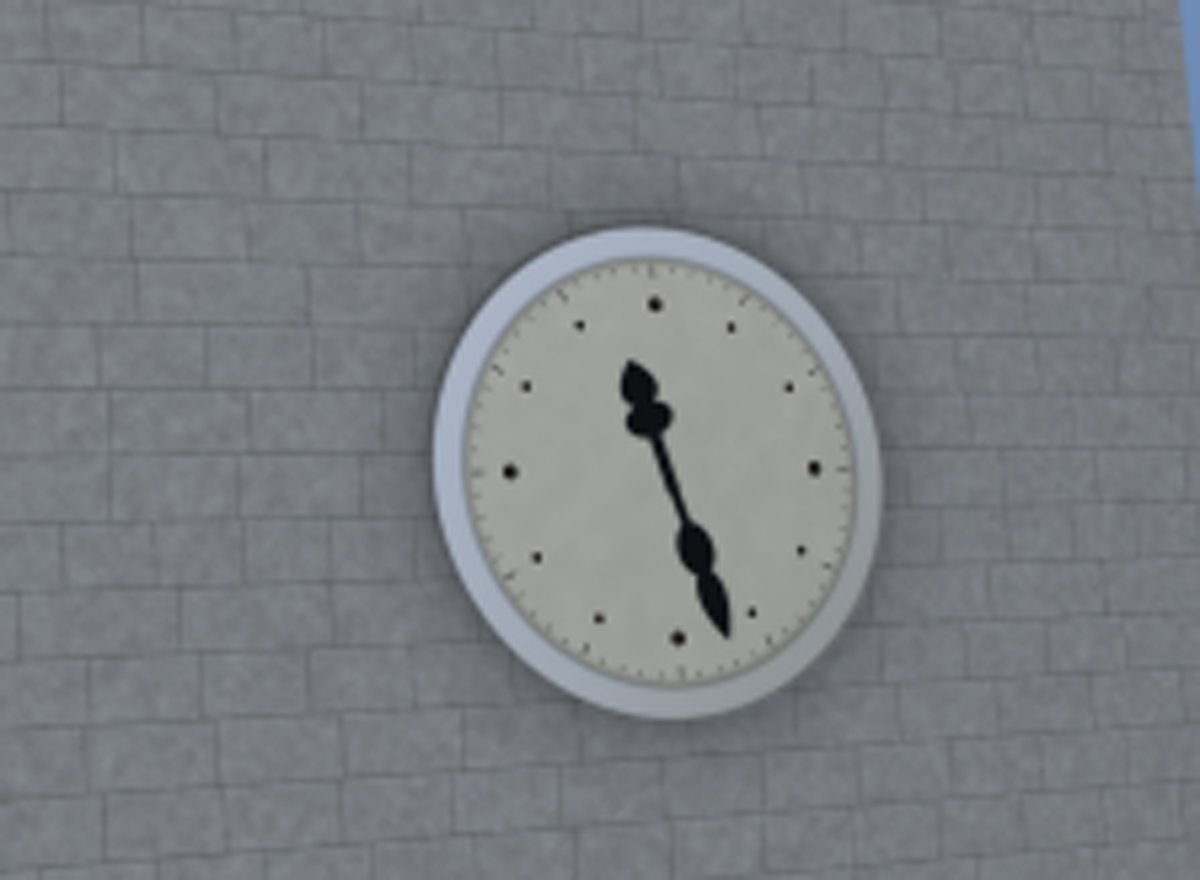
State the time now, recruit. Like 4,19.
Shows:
11,27
